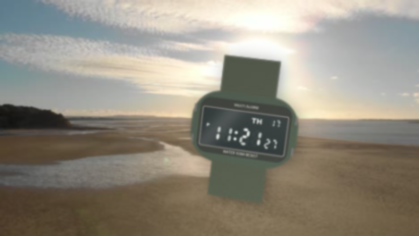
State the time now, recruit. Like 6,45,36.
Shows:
11,21,27
